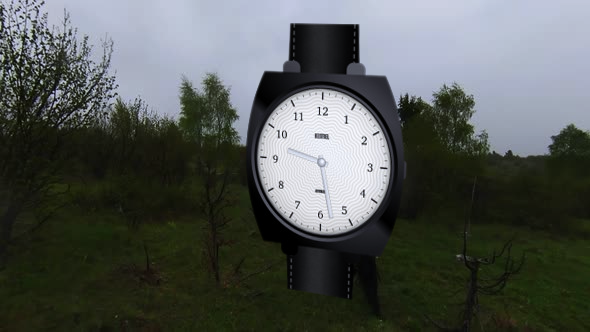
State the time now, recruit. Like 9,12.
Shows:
9,28
